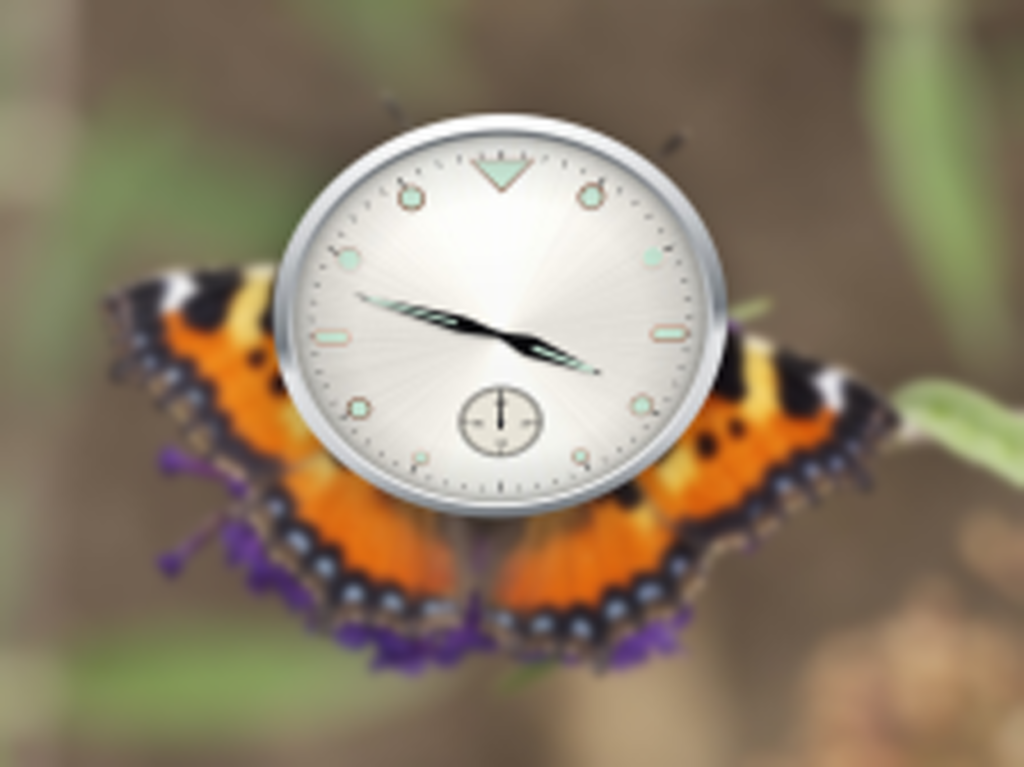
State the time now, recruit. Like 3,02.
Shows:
3,48
